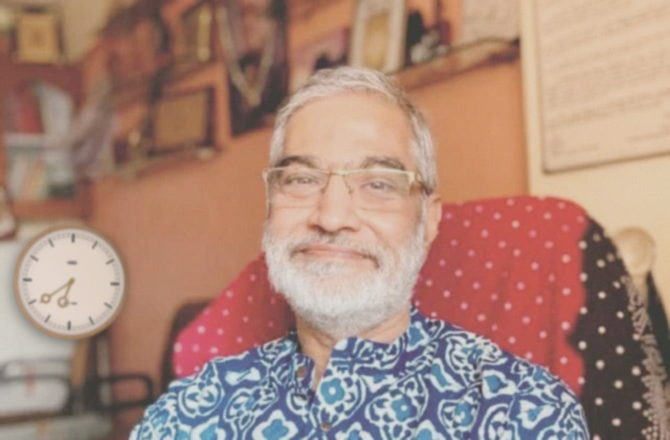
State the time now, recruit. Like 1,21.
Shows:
6,39
